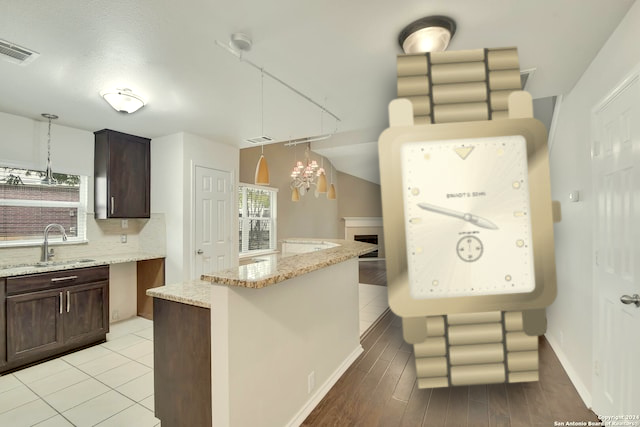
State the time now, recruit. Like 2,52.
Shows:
3,48
